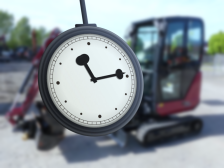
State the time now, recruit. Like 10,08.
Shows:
11,14
